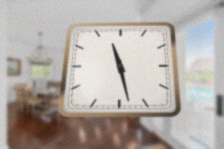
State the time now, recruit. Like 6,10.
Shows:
11,28
